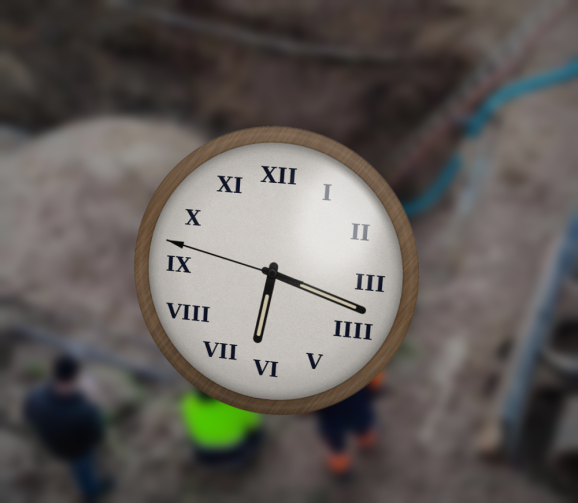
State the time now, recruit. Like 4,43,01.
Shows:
6,17,47
